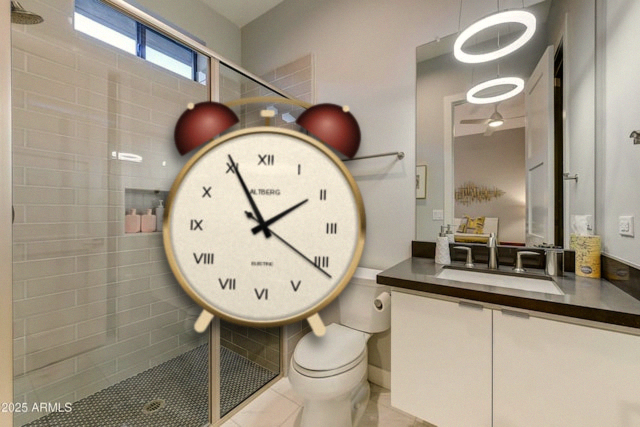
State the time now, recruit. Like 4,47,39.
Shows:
1,55,21
